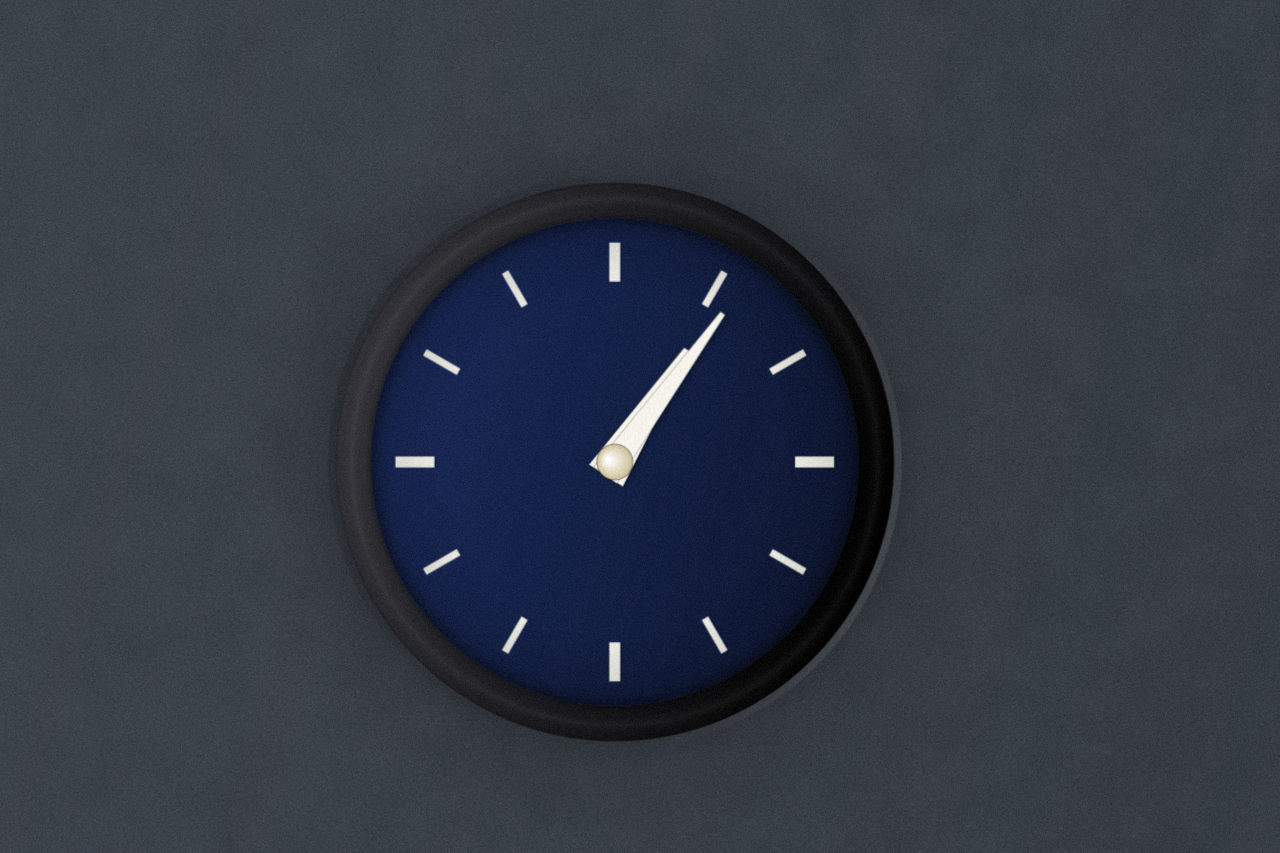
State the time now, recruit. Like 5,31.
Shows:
1,06
